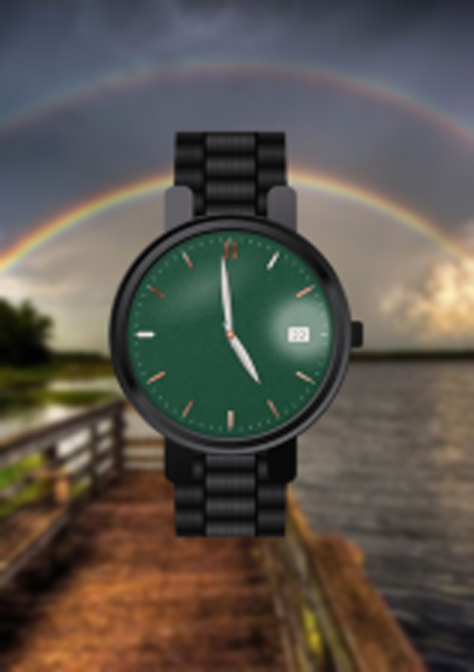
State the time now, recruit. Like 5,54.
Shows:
4,59
